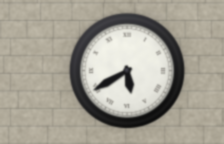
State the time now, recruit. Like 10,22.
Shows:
5,40
